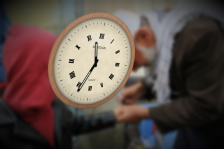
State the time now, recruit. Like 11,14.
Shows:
11,34
